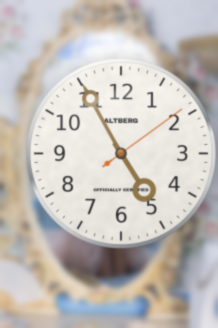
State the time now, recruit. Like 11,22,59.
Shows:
4,55,09
